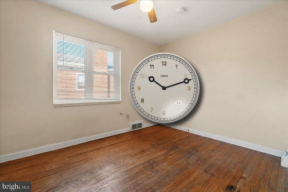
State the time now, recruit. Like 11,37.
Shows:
10,12
